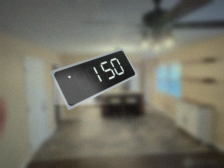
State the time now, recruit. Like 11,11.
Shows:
1,50
